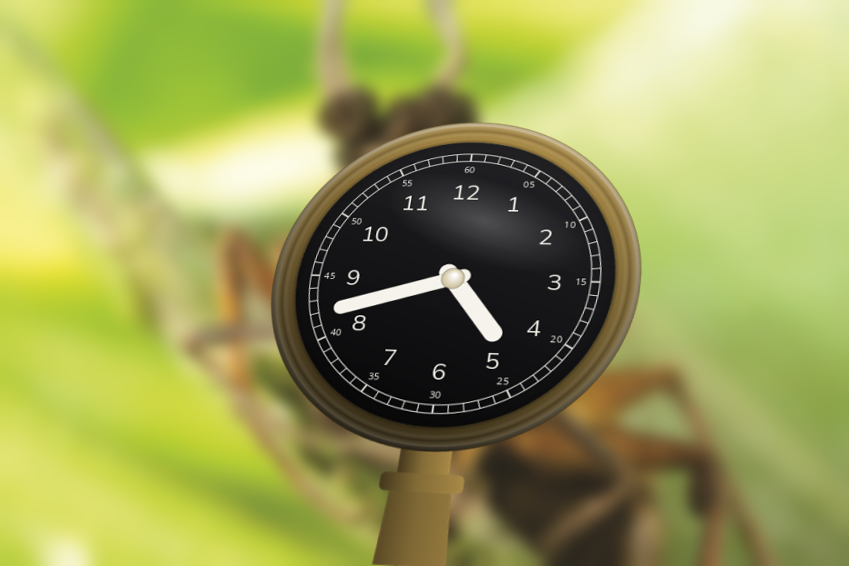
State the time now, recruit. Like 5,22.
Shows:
4,42
